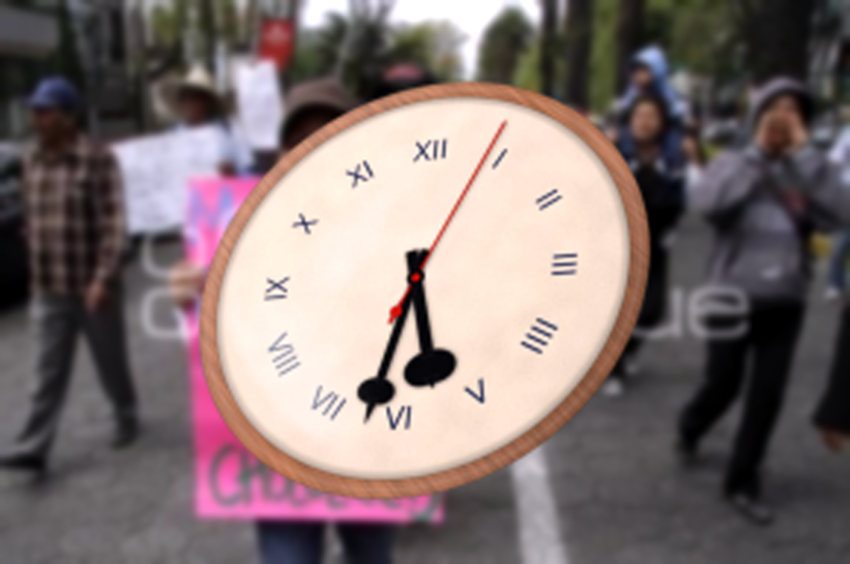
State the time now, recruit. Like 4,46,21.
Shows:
5,32,04
